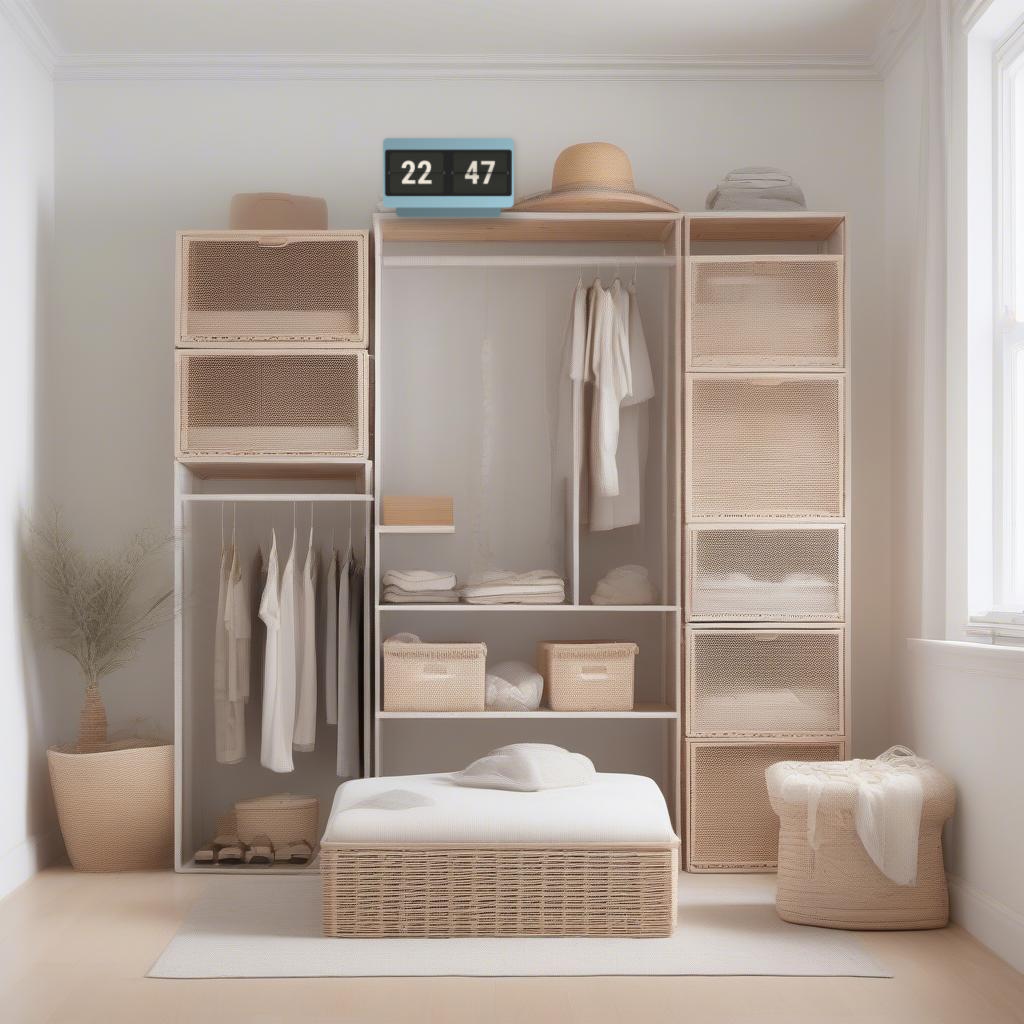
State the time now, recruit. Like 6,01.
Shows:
22,47
